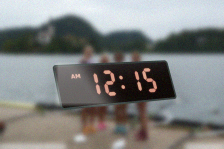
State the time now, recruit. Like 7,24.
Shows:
12,15
